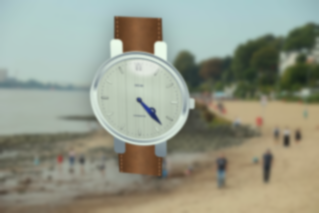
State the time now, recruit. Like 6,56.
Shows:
4,23
